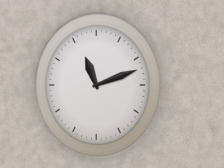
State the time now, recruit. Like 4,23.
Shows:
11,12
